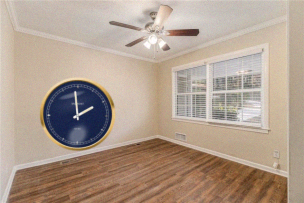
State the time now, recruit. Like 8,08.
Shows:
1,59
